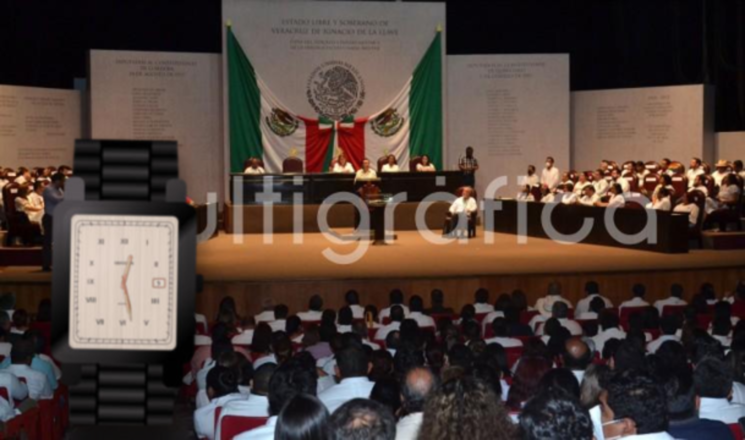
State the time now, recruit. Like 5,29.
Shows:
12,28
